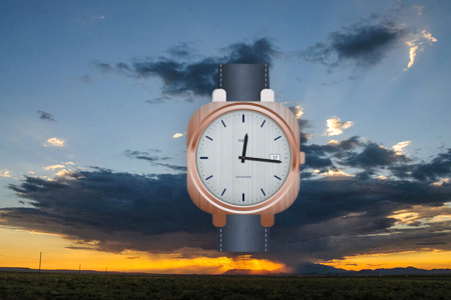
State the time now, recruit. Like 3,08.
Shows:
12,16
